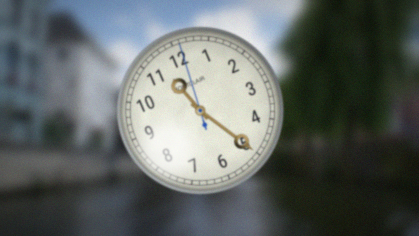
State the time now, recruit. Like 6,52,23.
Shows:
11,25,01
